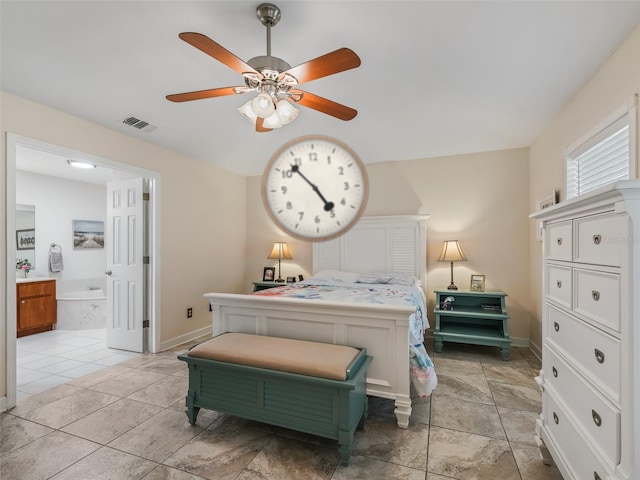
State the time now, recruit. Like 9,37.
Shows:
4,53
